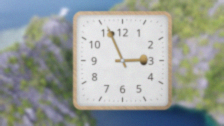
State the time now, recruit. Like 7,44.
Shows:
2,56
